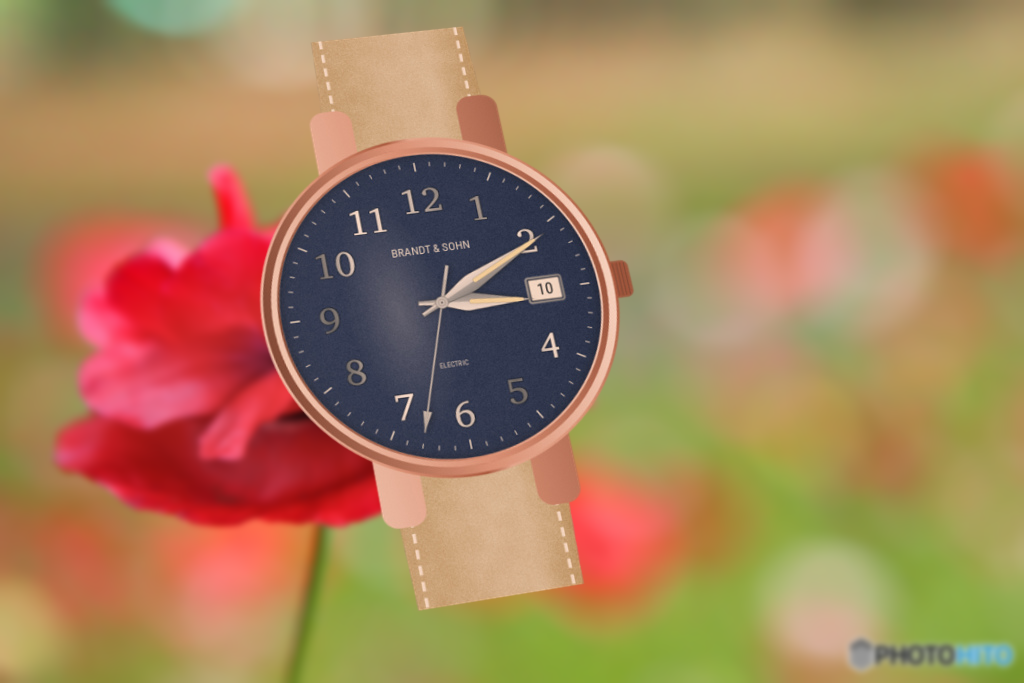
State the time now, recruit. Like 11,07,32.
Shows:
3,10,33
